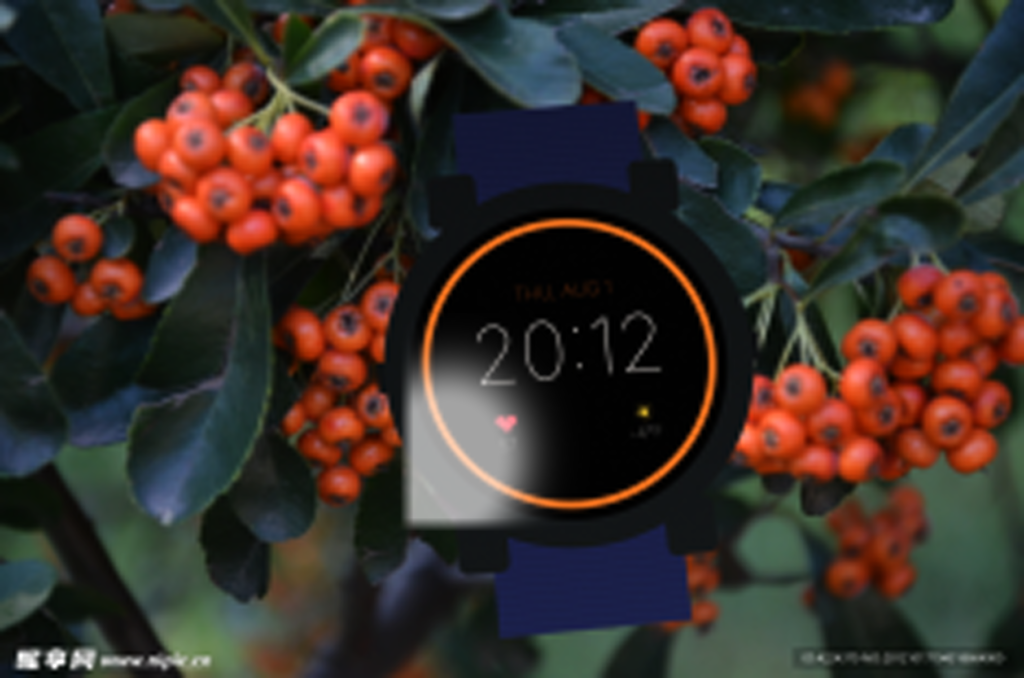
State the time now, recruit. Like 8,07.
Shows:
20,12
